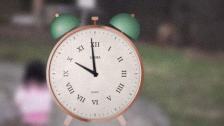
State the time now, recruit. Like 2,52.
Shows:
9,59
